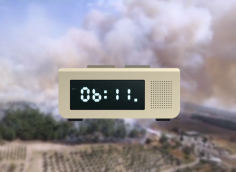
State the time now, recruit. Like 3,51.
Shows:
6,11
